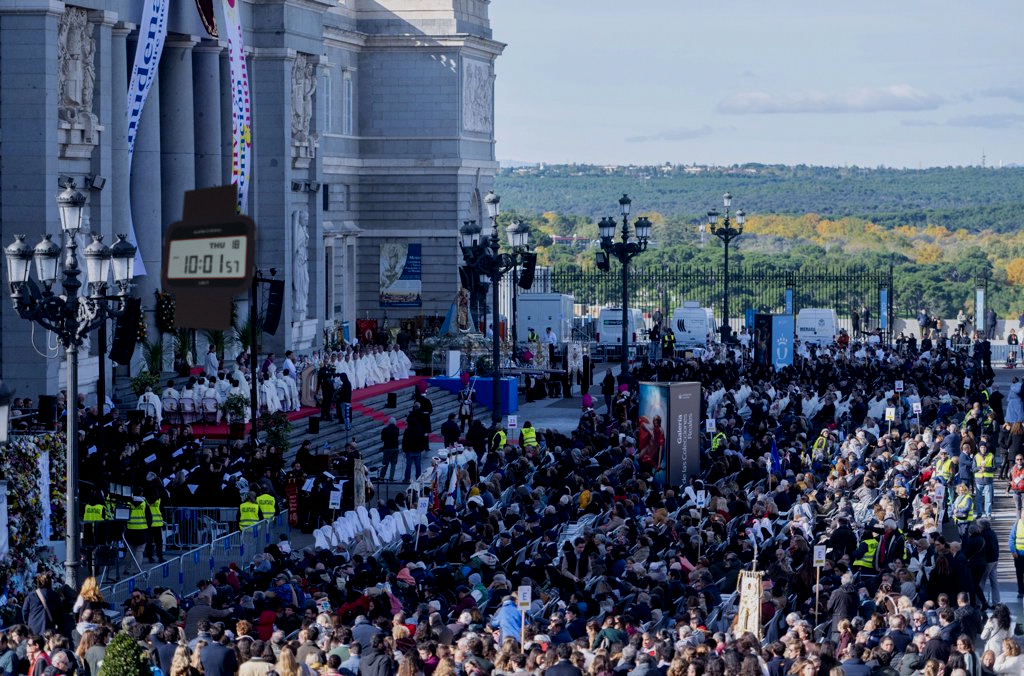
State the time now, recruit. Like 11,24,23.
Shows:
10,01,57
